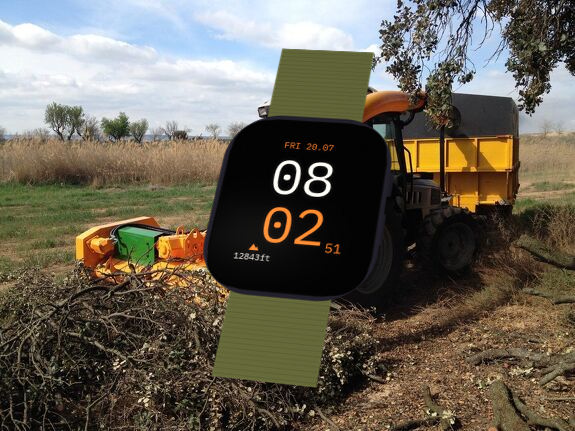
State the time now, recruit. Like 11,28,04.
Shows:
8,02,51
